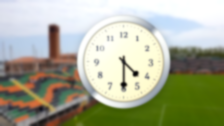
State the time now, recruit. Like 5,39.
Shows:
4,30
